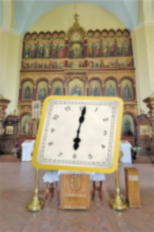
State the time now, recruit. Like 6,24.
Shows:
6,01
